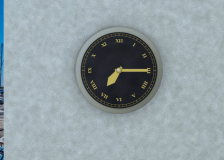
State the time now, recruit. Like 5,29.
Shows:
7,15
